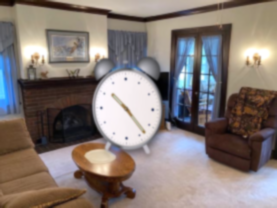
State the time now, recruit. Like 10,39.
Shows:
10,23
